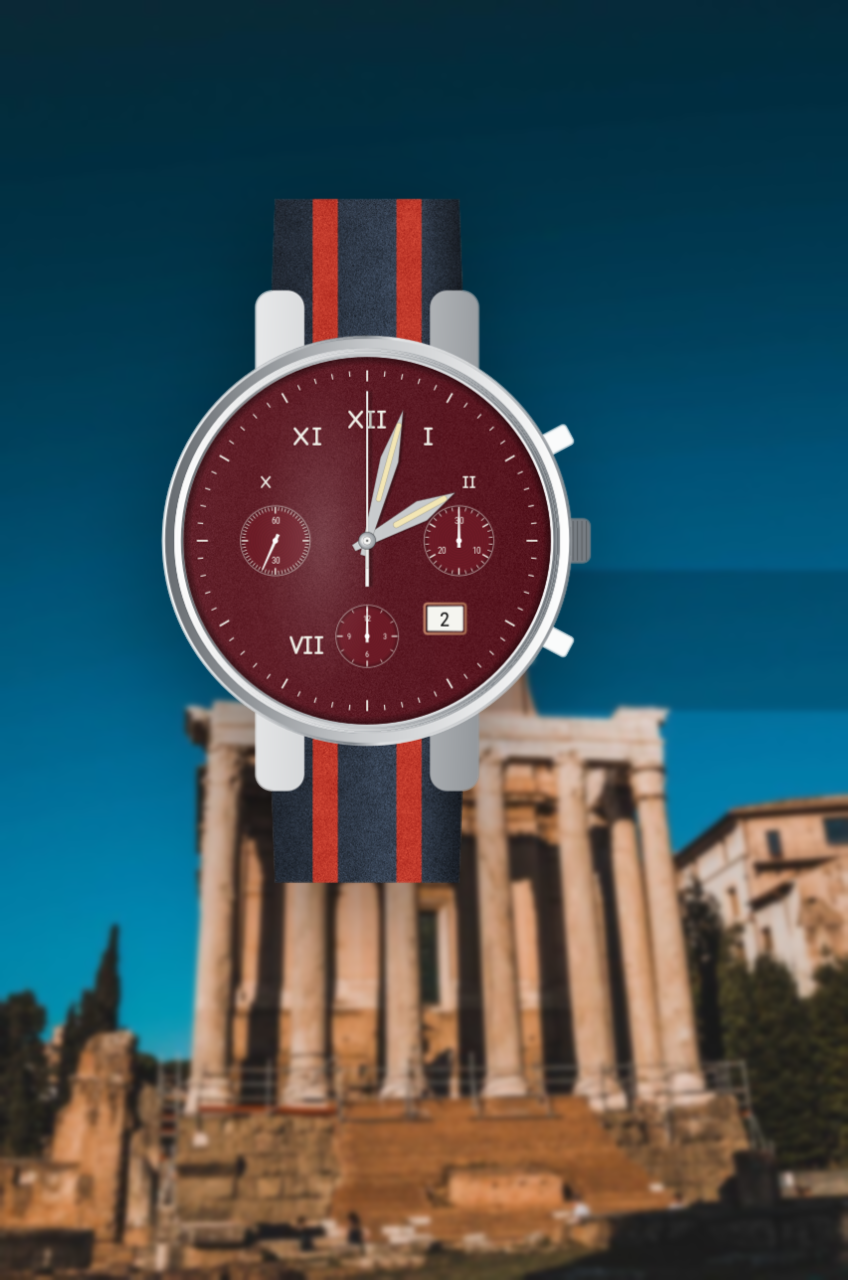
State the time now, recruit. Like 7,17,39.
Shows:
2,02,34
